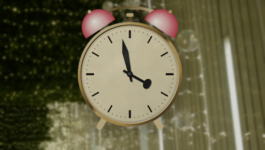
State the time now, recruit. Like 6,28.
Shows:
3,58
